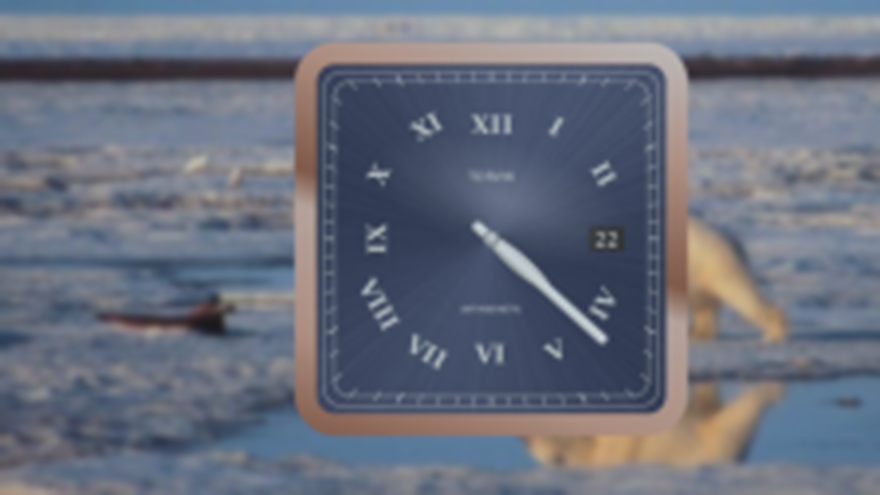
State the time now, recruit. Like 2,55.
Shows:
4,22
